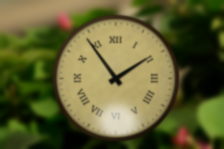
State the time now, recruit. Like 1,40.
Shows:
1,54
